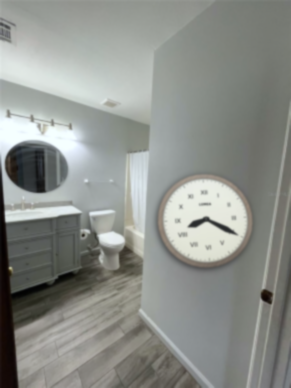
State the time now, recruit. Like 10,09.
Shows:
8,20
